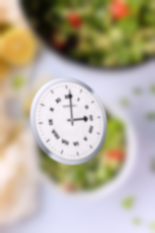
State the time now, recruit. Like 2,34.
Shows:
3,01
